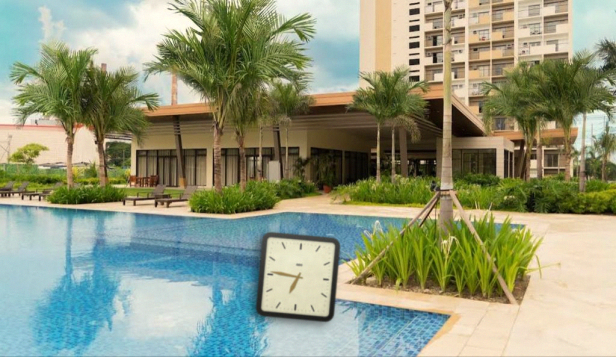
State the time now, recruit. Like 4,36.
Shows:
6,46
